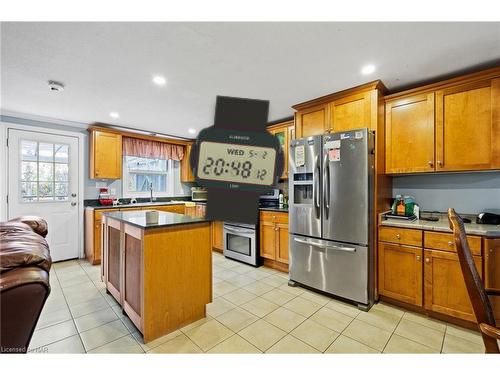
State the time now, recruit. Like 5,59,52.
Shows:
20,48,12
